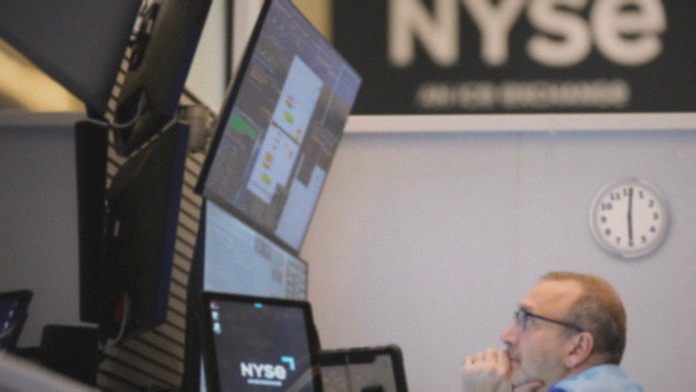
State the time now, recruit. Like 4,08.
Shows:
6,01
